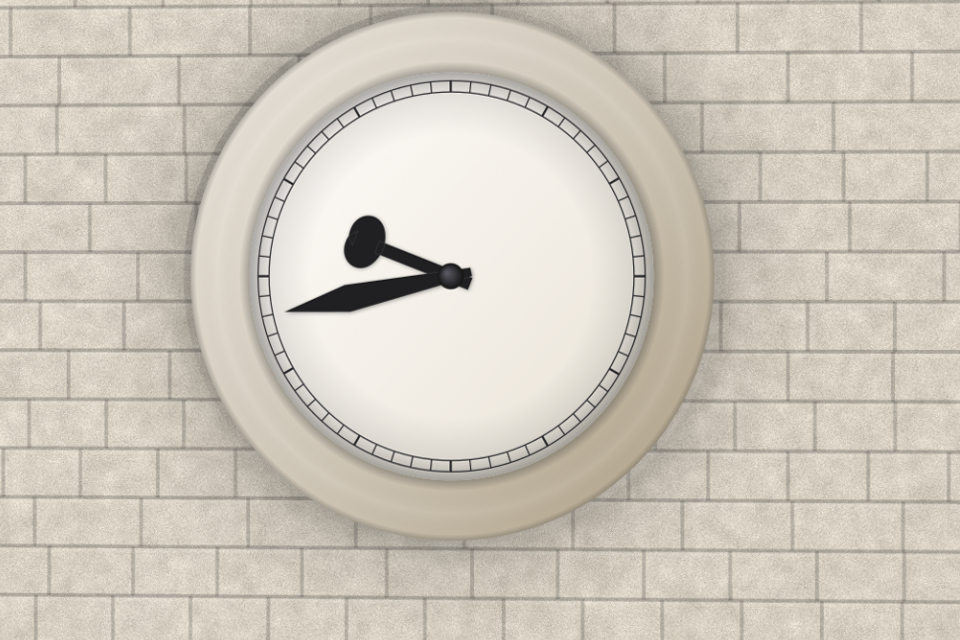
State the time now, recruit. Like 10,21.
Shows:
9,43
